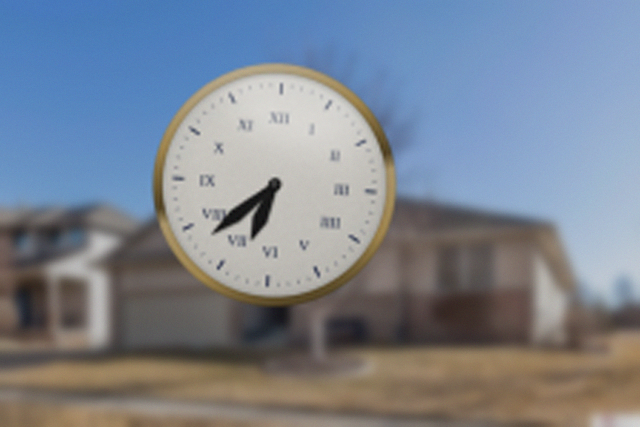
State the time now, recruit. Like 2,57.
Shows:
6,38
